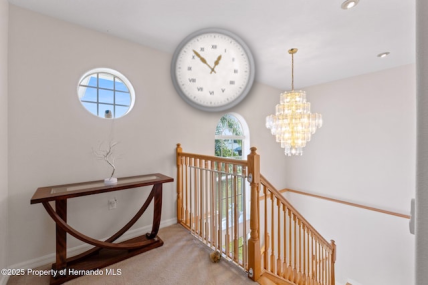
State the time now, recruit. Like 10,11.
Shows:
12,52
